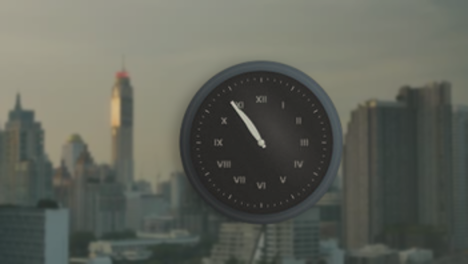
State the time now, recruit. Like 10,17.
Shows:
10,54
